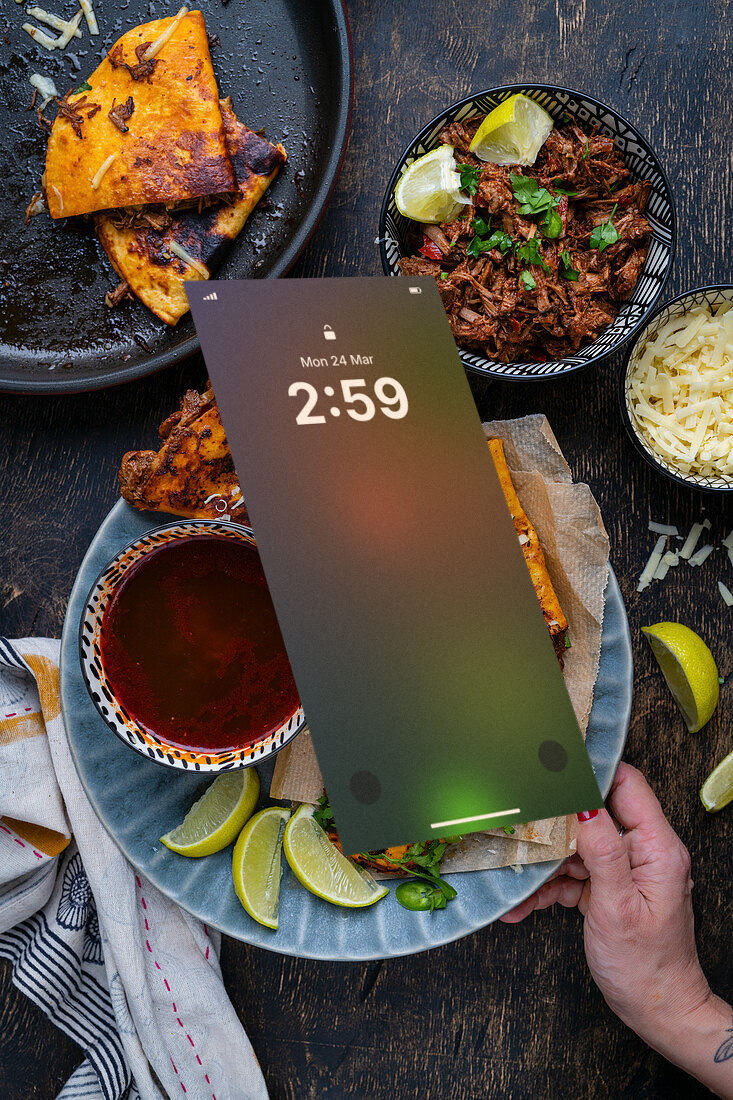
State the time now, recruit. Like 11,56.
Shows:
2,59
